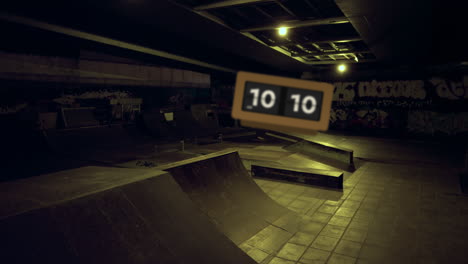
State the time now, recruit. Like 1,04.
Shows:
10,10
